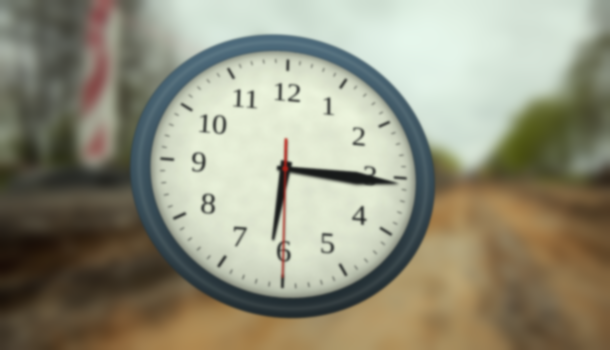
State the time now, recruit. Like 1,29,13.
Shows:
6,15,30
